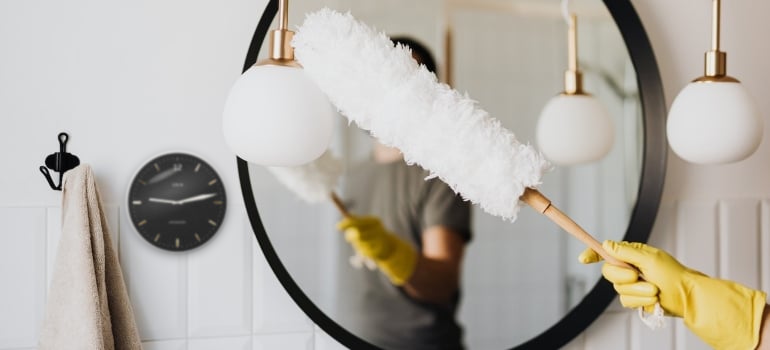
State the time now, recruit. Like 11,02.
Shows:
9,13
